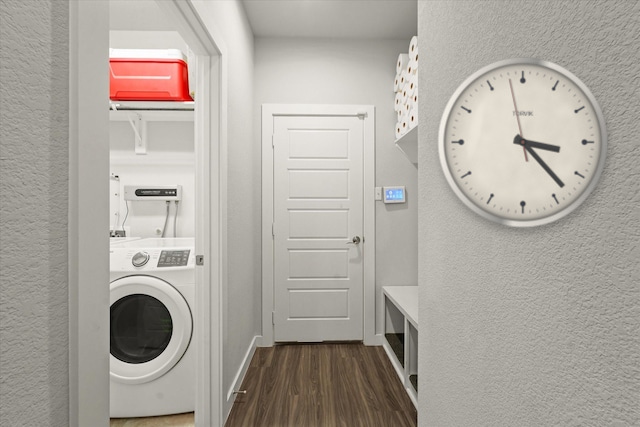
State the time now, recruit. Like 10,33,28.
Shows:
3,22,58
